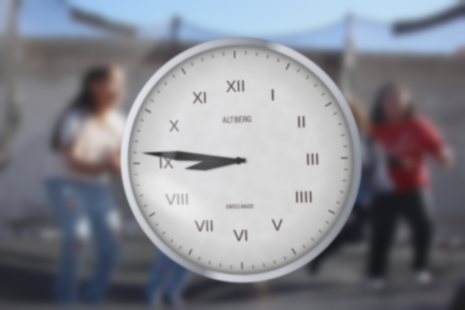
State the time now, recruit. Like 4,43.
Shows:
8,46
